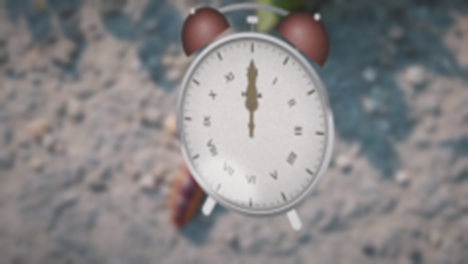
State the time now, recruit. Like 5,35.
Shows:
12,00
